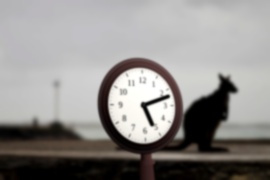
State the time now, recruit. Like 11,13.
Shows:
5,12
